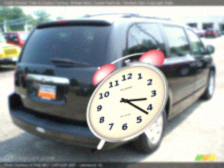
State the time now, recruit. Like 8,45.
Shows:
3,22
